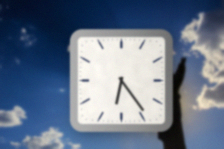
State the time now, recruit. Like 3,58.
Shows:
6,24
